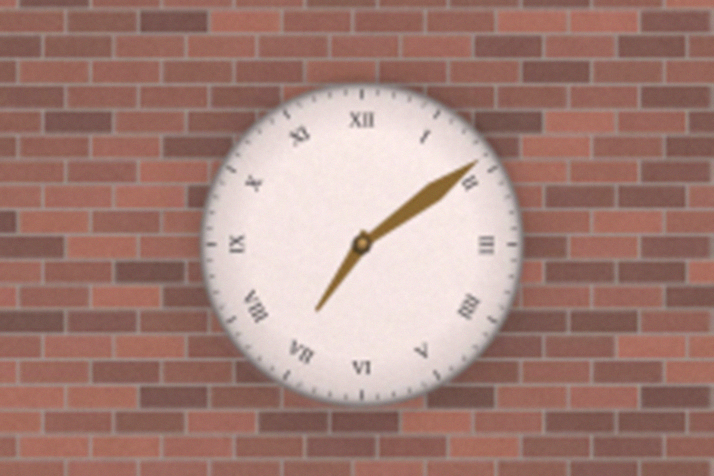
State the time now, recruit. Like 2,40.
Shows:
7,09
